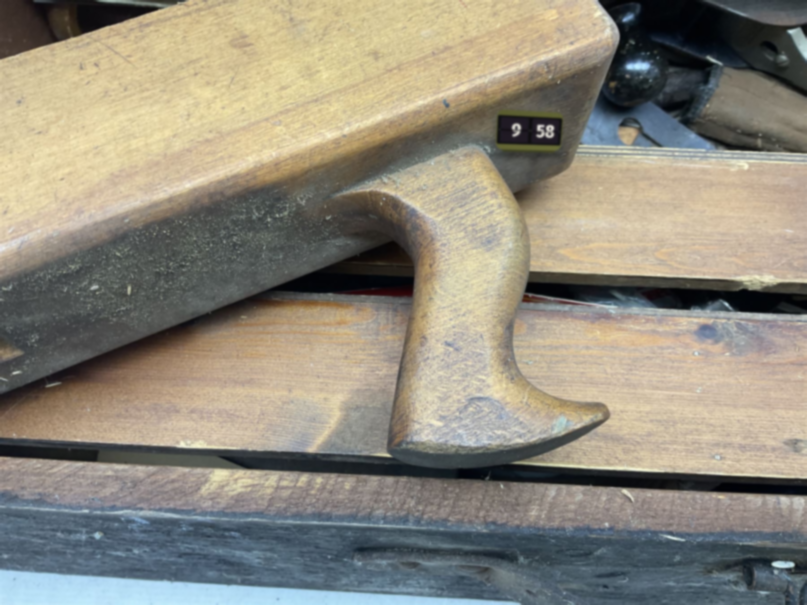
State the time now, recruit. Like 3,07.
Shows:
9,58
